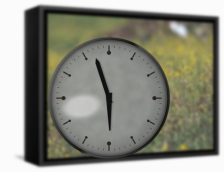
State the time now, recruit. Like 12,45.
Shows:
5,57
